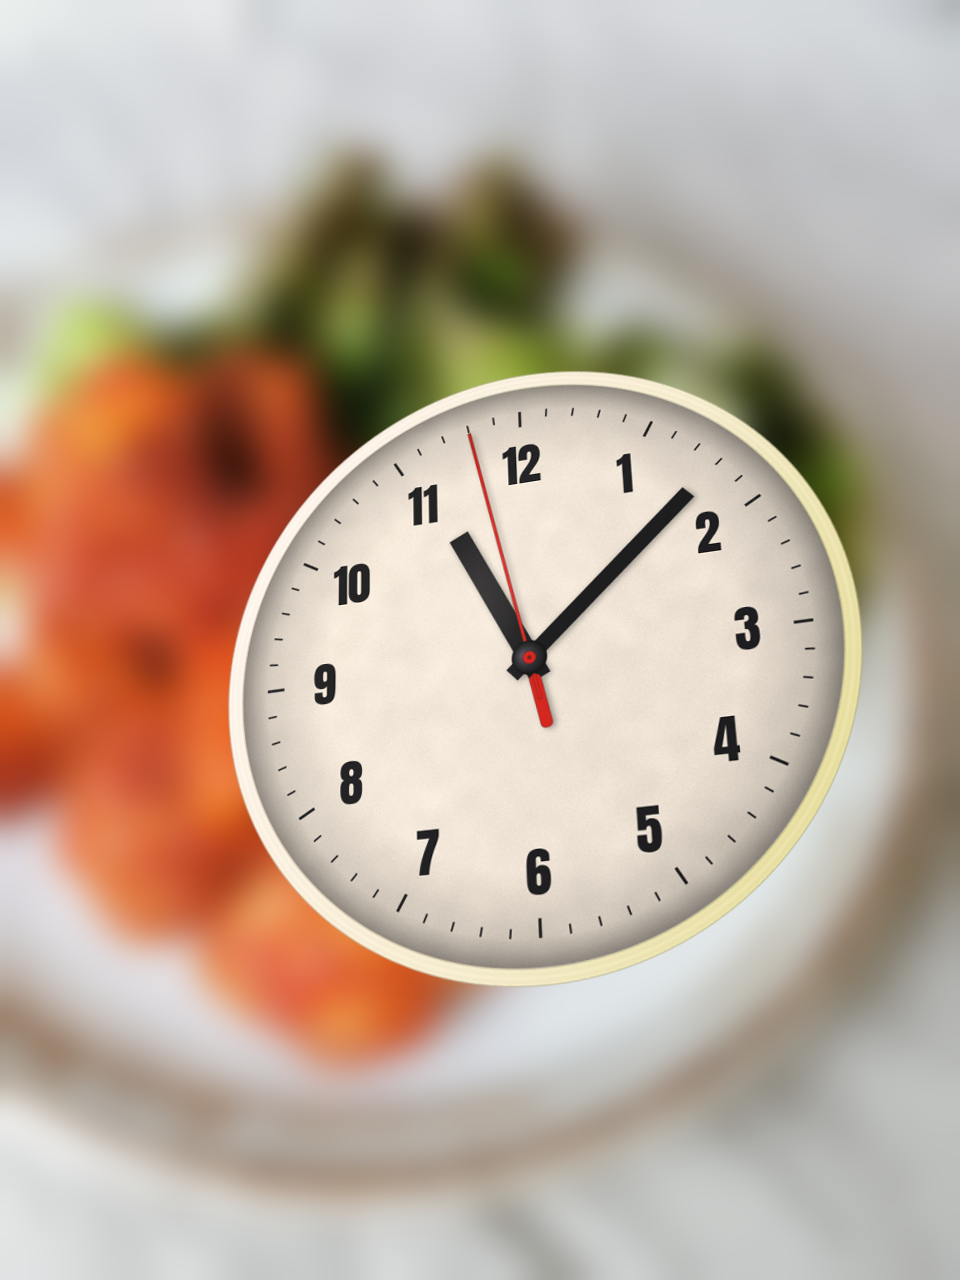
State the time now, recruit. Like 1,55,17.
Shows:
11,07,58
